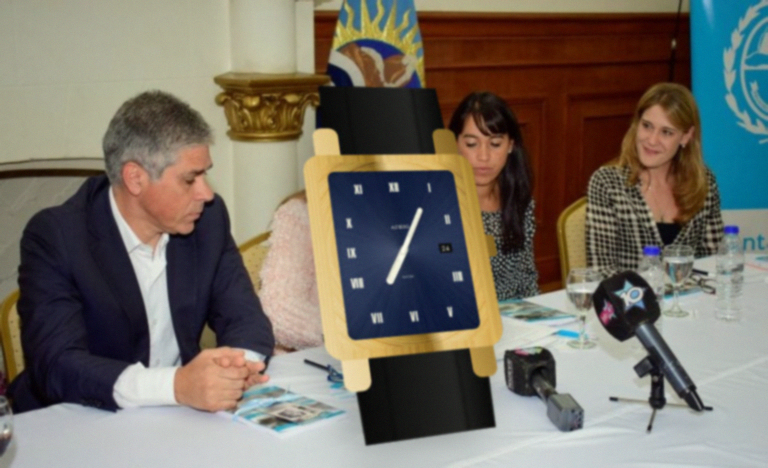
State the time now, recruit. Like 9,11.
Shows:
7,05
